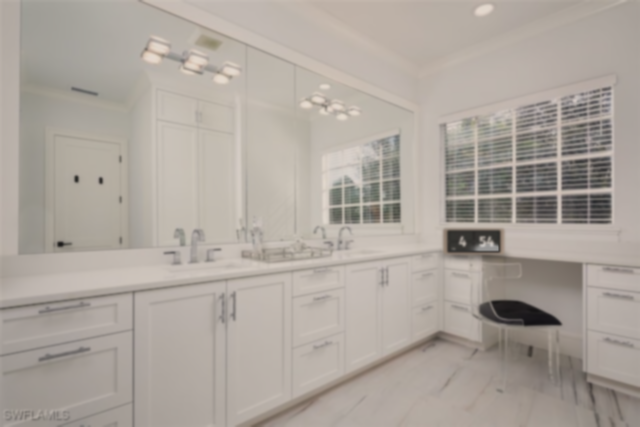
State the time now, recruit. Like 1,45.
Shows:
4,54
